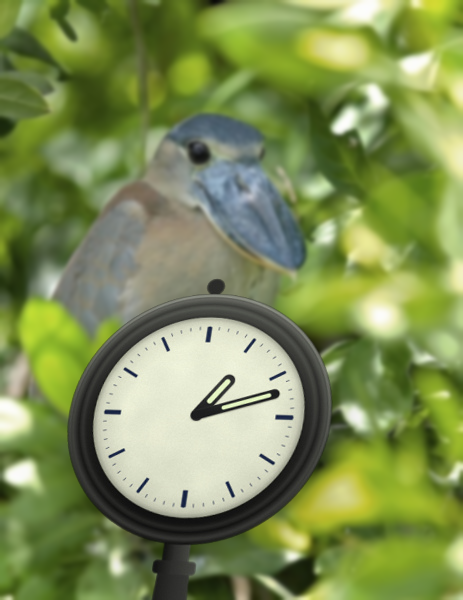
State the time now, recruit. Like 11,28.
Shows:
1,12
